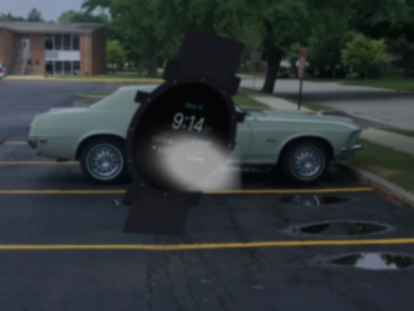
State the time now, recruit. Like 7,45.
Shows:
9,14
